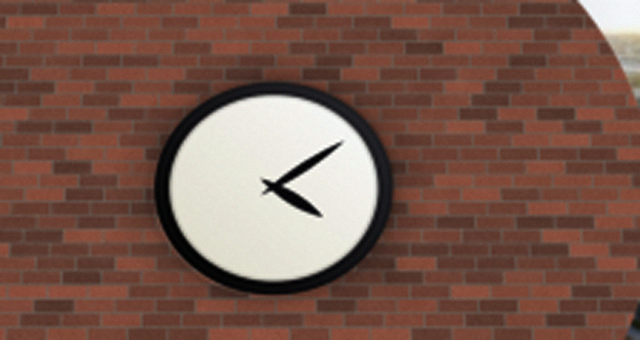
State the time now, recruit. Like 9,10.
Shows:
4,09
